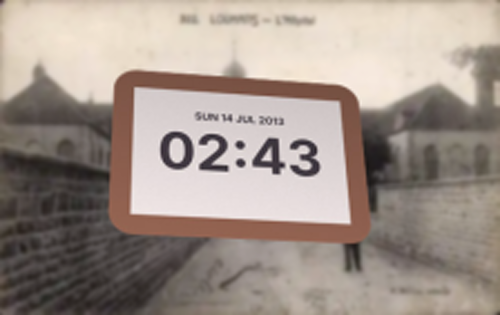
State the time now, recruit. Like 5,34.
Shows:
2,43
